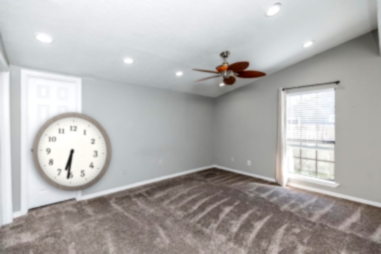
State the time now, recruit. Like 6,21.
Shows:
6,31
